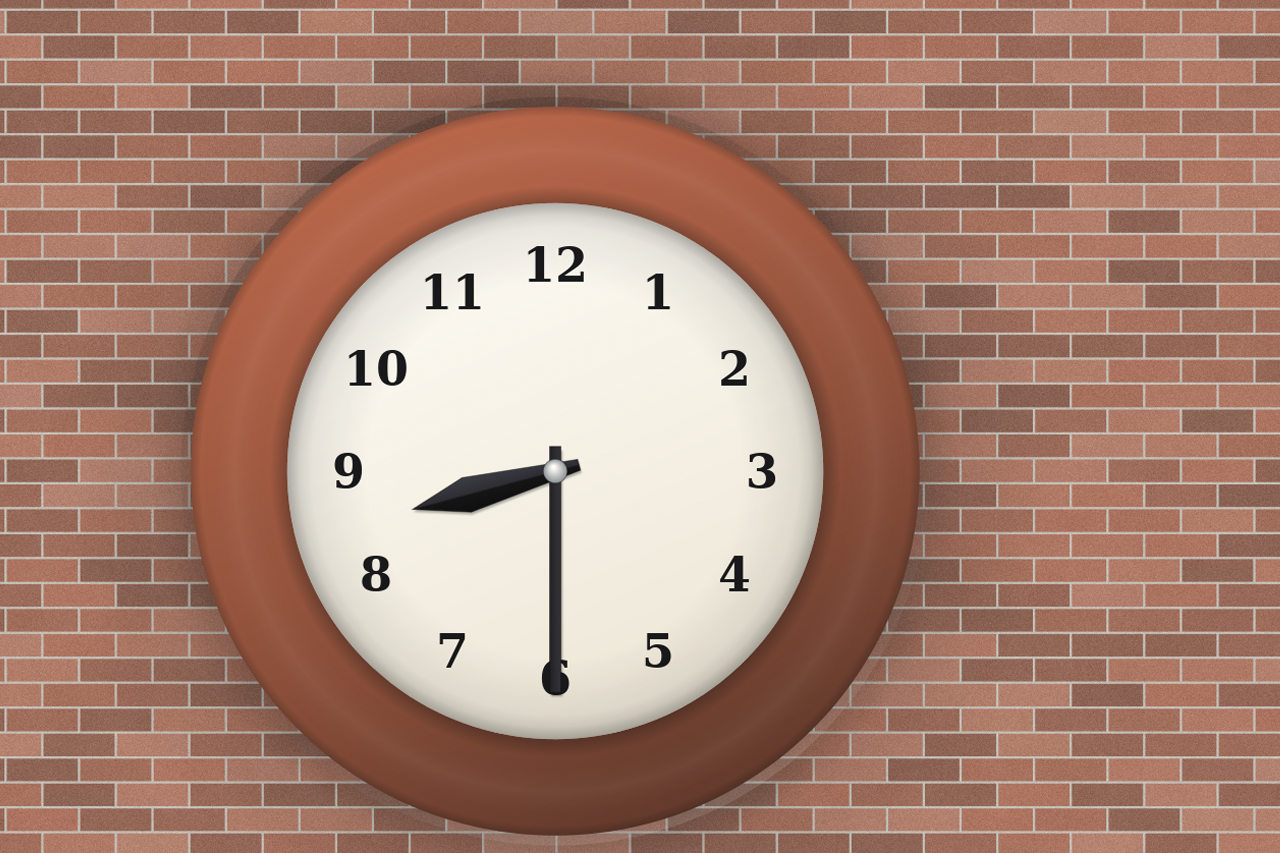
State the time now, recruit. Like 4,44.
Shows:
8,30
